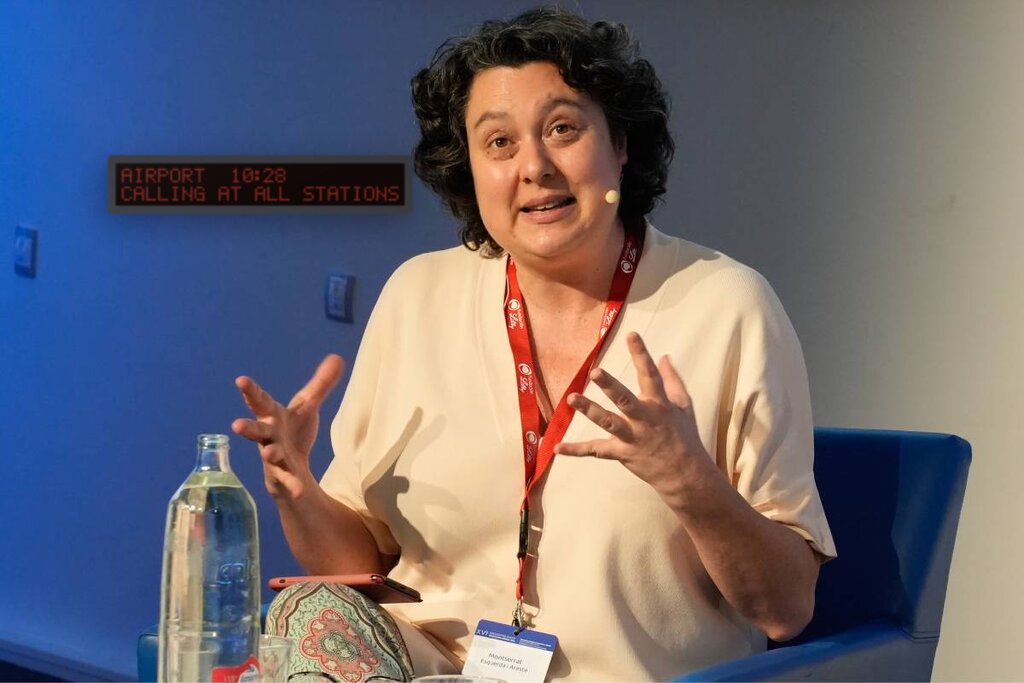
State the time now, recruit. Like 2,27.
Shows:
10,28
